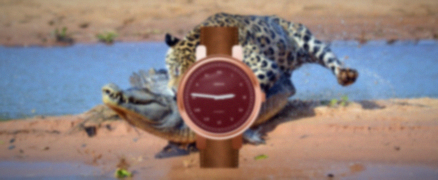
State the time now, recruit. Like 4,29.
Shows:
2,46
